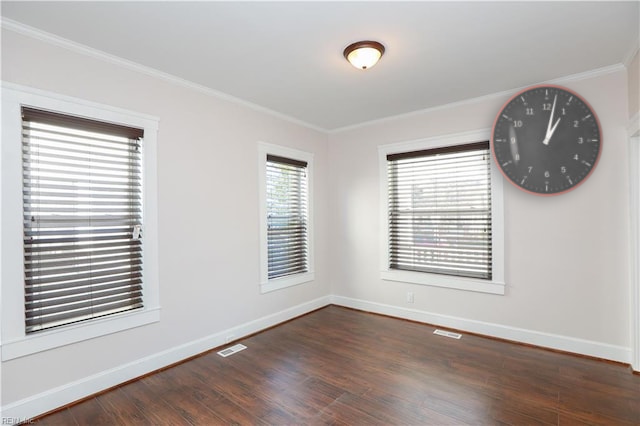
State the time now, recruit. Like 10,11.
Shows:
1,02
